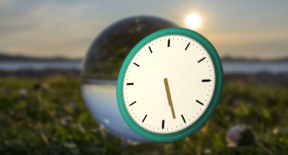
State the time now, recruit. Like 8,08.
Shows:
5,27
